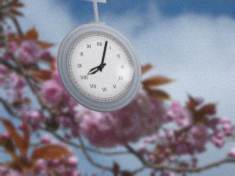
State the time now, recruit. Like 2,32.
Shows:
8,03
